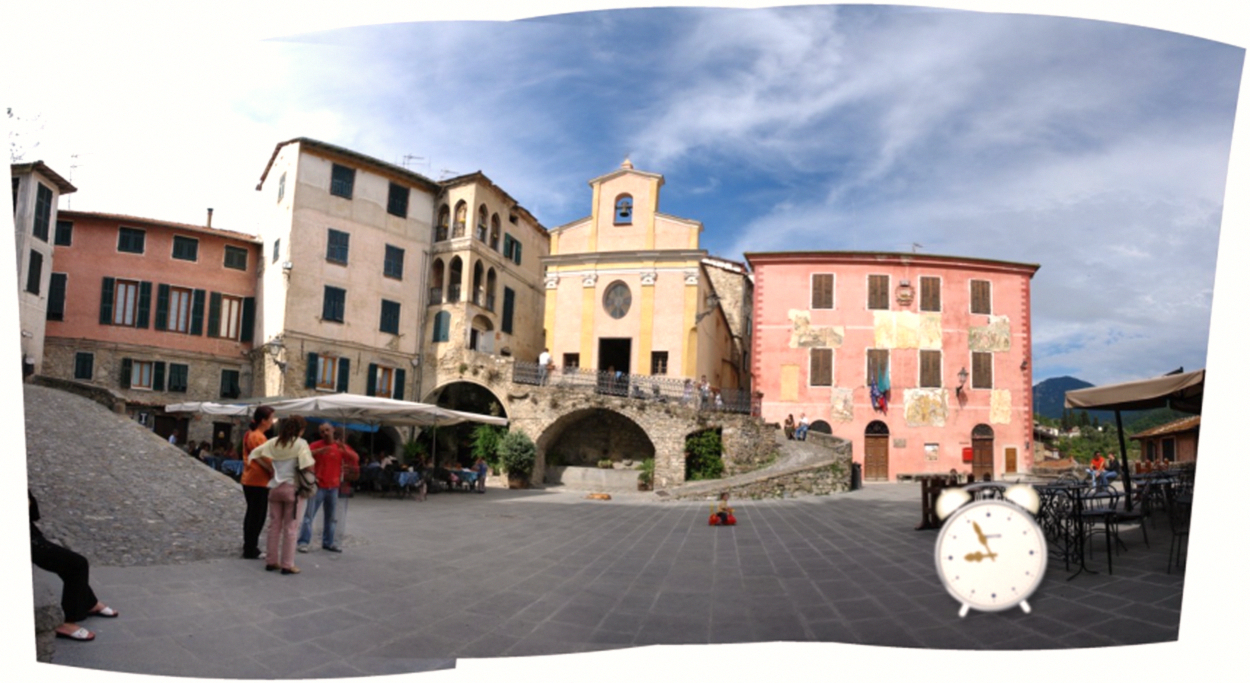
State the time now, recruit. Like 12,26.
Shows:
8,56
